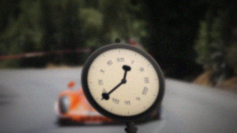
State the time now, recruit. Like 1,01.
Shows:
12,39
